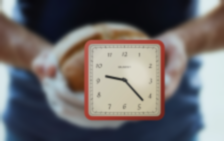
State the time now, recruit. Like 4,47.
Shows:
9,23
